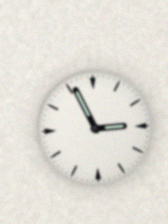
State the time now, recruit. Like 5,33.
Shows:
2,56
